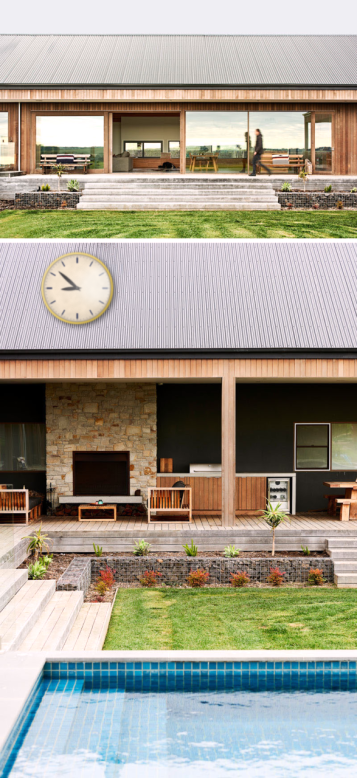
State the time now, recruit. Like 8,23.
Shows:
8,52
